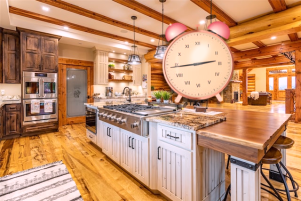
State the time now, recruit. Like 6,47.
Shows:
2,44
